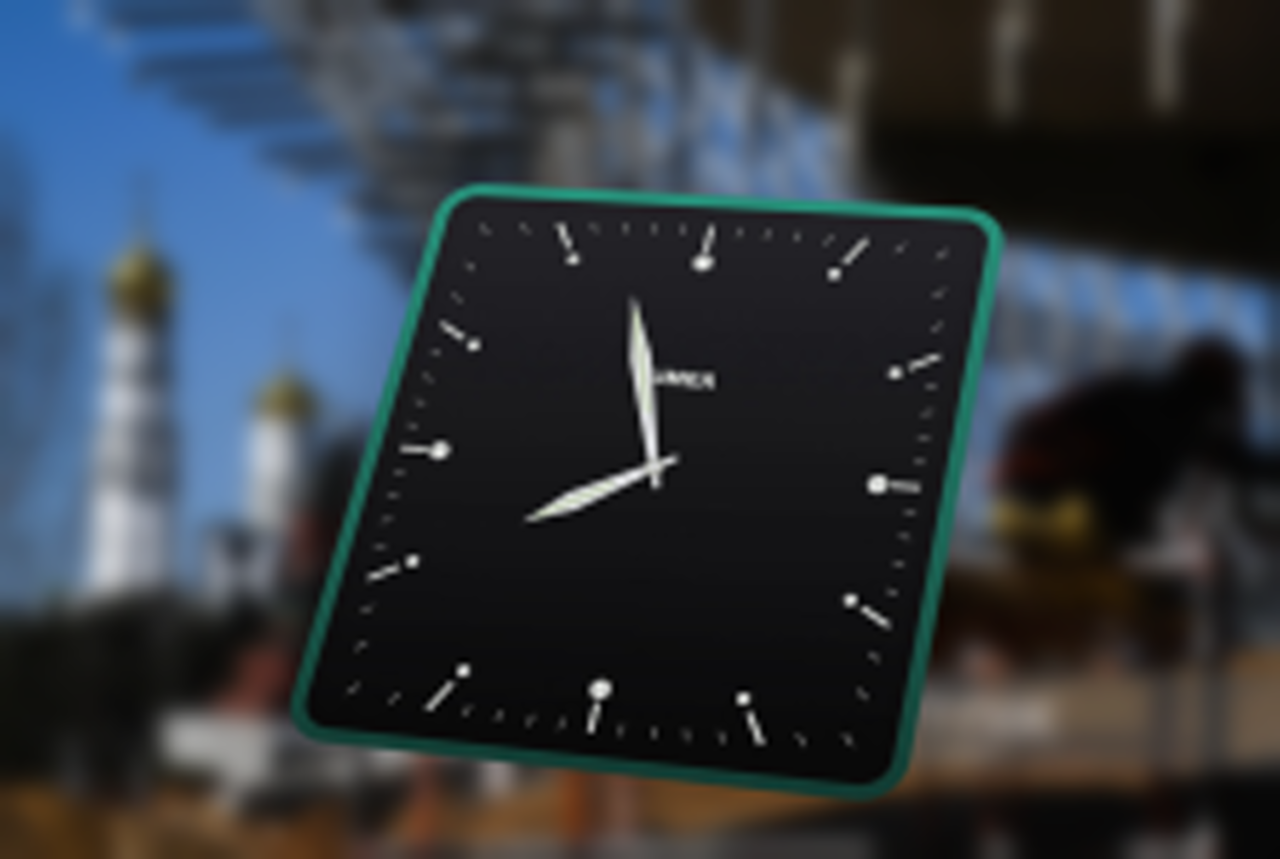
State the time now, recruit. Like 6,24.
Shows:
7,57
